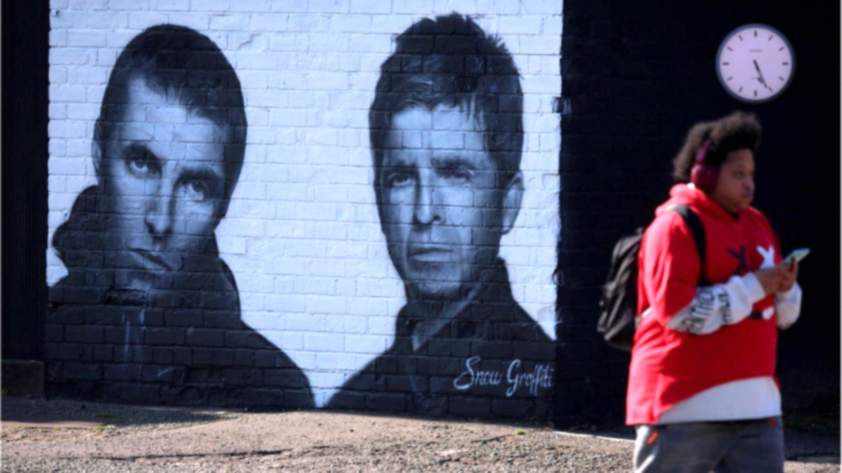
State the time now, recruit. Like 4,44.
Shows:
5,26
